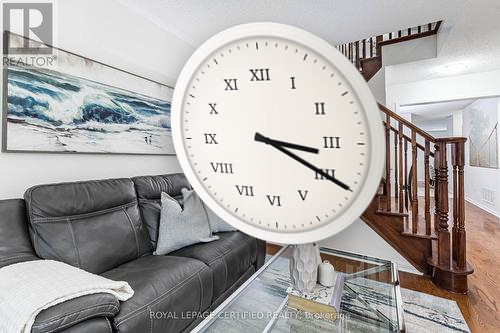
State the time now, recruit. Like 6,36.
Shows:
3,20
